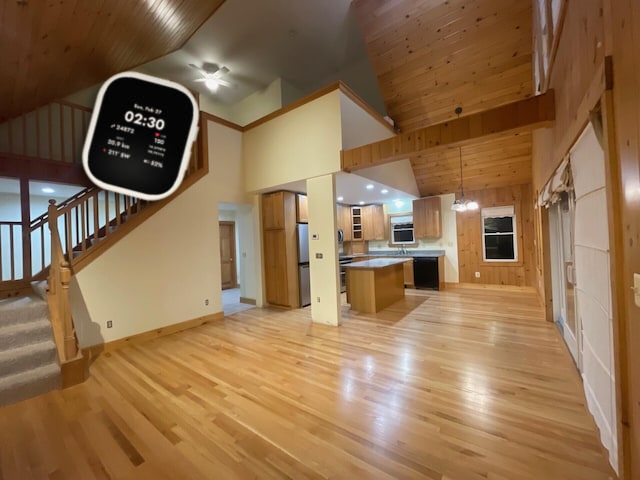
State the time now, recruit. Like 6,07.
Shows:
2,30
